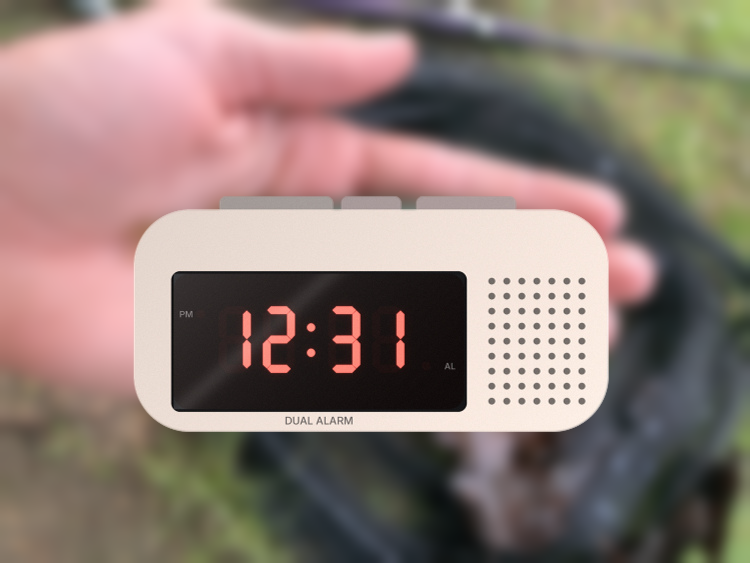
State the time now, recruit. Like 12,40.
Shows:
12,31
